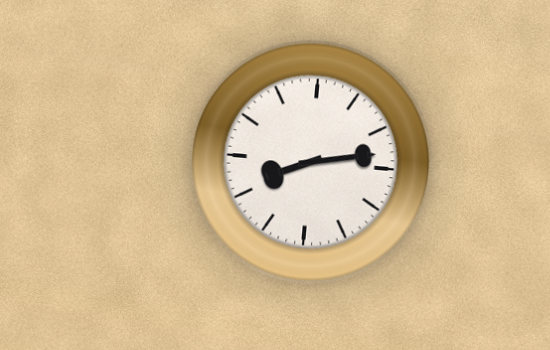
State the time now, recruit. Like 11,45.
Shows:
8,13
